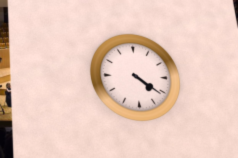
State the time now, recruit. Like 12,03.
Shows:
4,21
